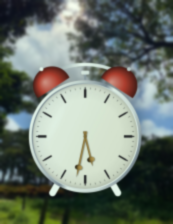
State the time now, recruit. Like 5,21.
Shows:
5,32
